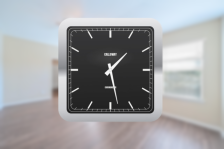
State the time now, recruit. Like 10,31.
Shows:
1,28
